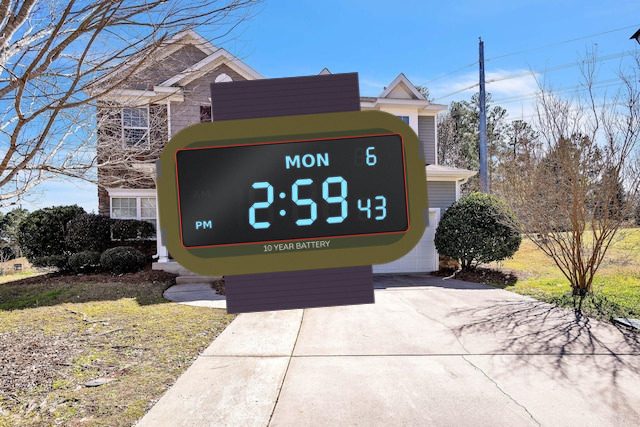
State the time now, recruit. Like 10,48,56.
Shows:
2,59,43
